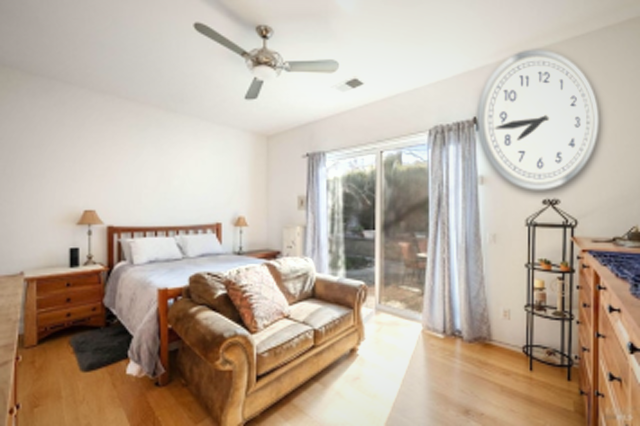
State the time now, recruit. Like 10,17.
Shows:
7,43
